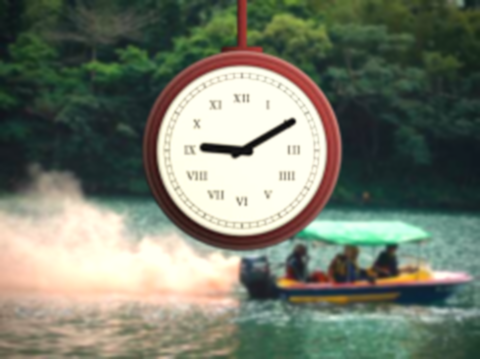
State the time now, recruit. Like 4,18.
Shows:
9,10
